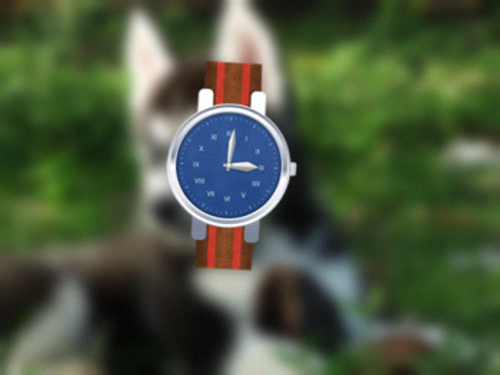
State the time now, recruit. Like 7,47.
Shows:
3,01
